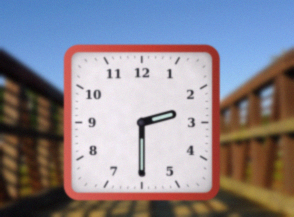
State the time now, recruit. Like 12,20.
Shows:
2,30
